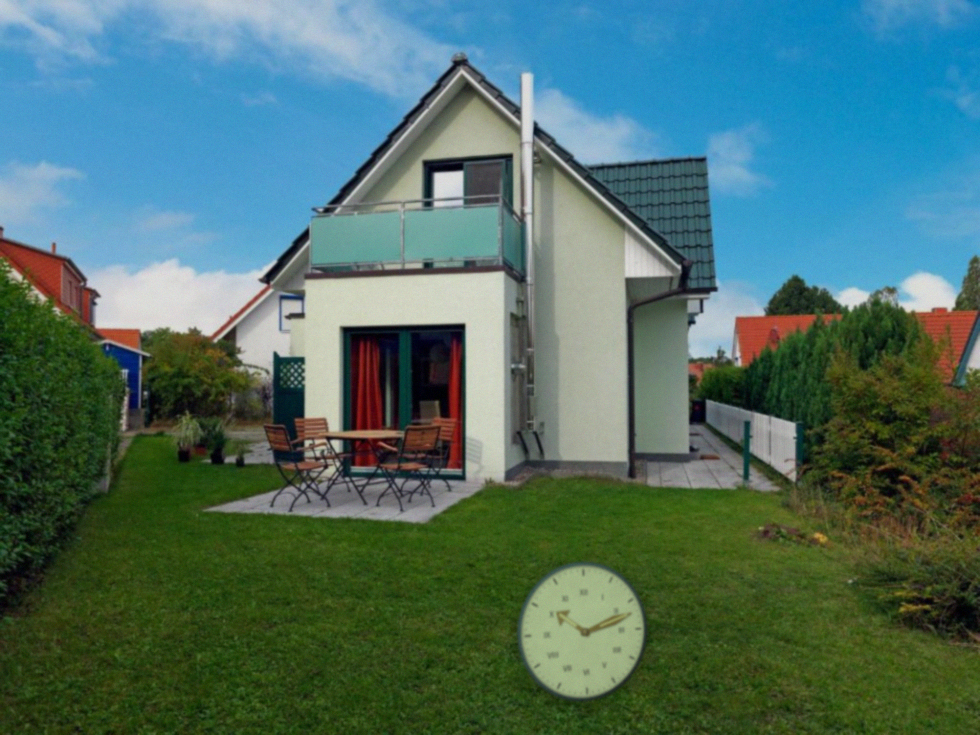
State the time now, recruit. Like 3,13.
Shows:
10,12
